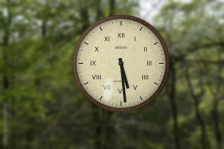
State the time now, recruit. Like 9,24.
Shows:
5,29
